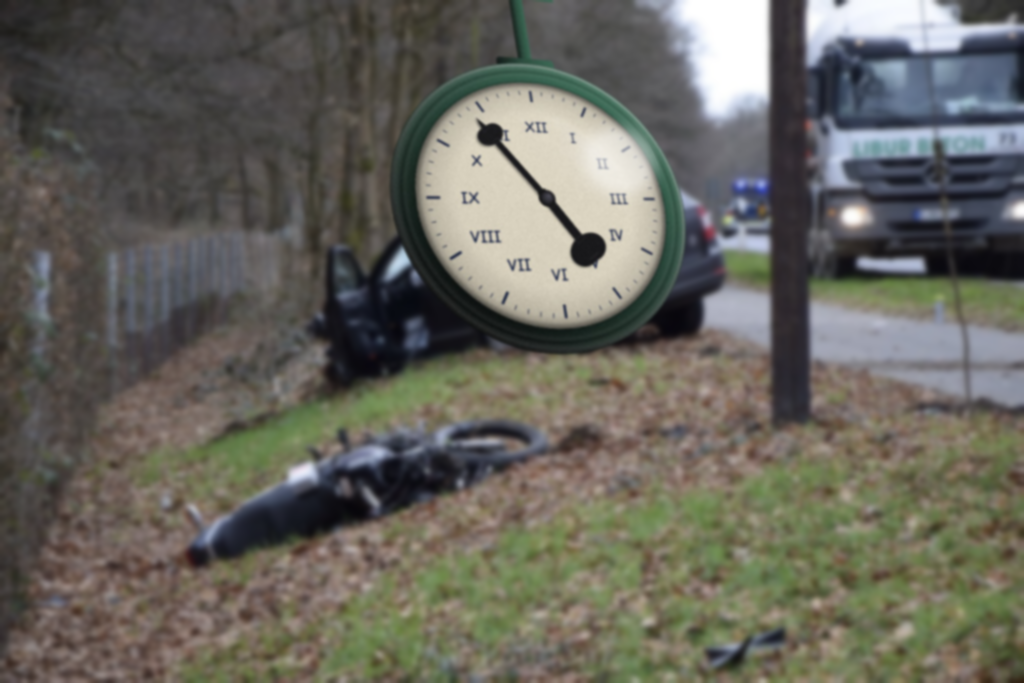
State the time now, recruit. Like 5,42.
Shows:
4,54
